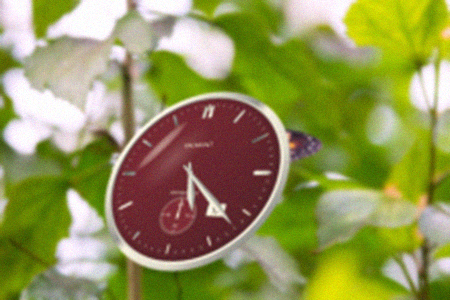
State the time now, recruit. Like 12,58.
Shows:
5,22
